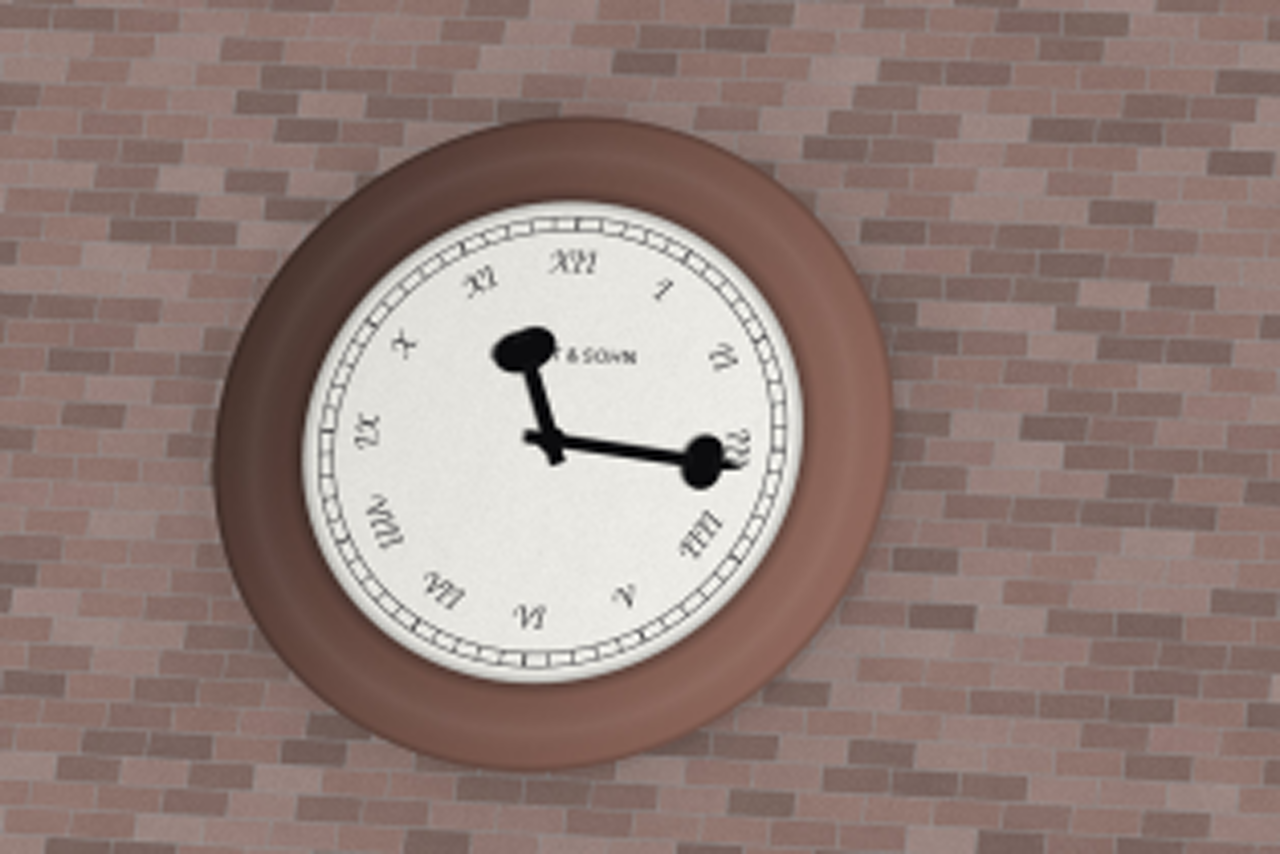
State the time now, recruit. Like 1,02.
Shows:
11,16
